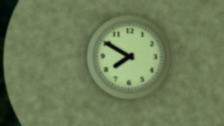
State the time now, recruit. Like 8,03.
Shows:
7,50
